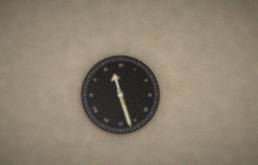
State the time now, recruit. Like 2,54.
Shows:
11,27
